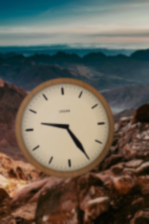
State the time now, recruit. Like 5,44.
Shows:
9,25
